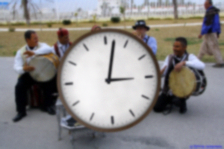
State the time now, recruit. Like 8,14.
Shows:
3,02
